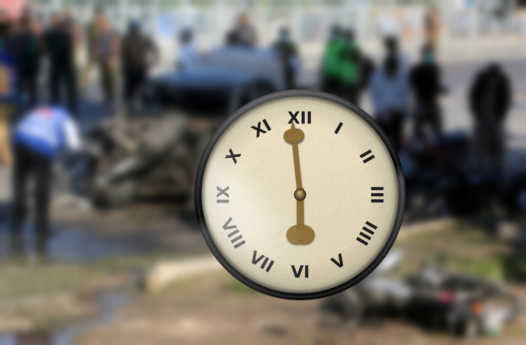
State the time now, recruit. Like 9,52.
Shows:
5,59
